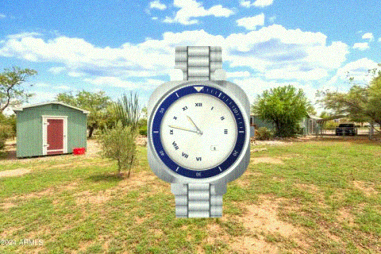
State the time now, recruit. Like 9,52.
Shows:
10,47
